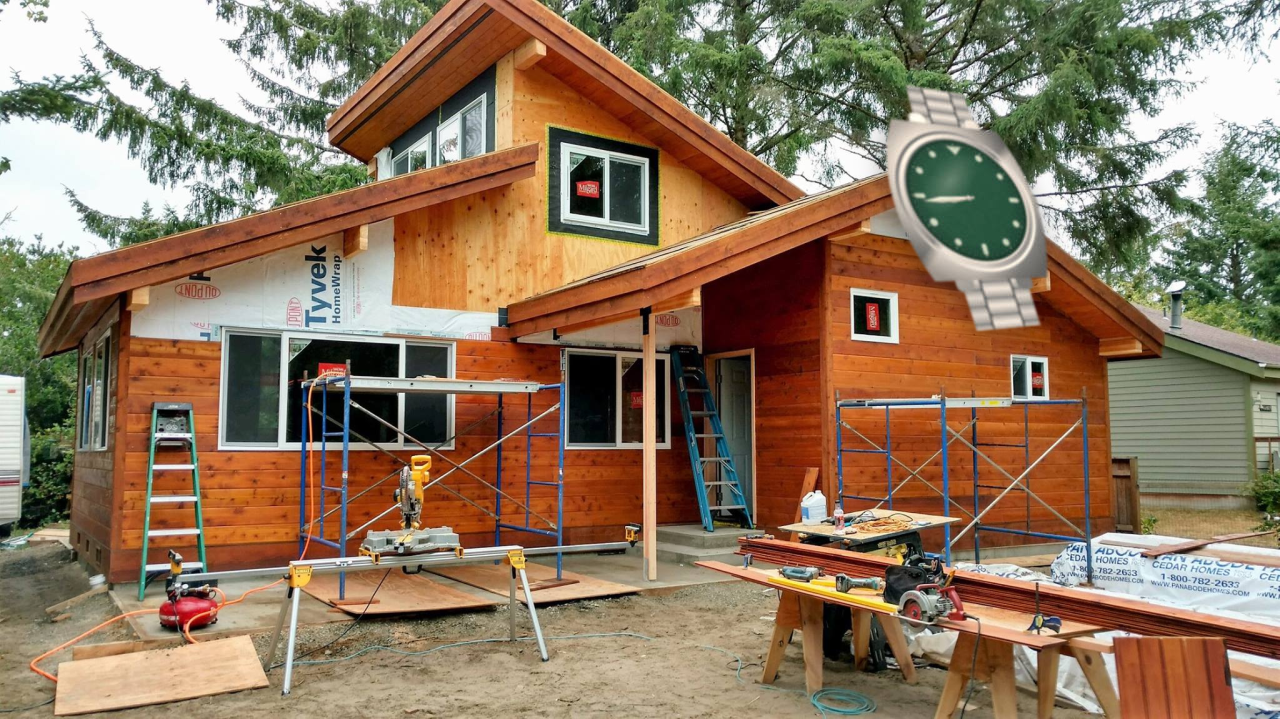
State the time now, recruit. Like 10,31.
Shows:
8,44
